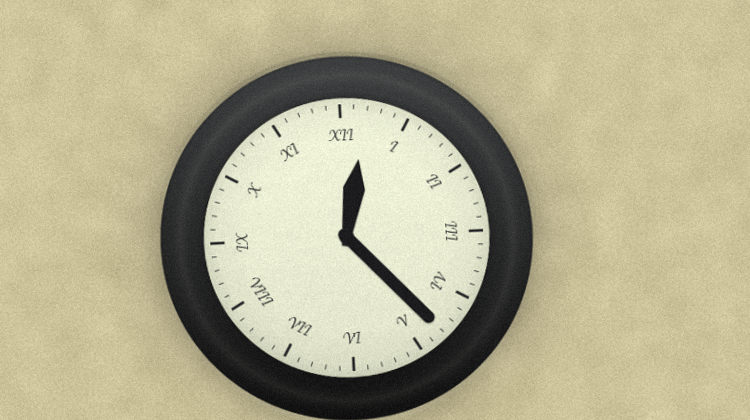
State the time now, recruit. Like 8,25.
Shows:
12,23
